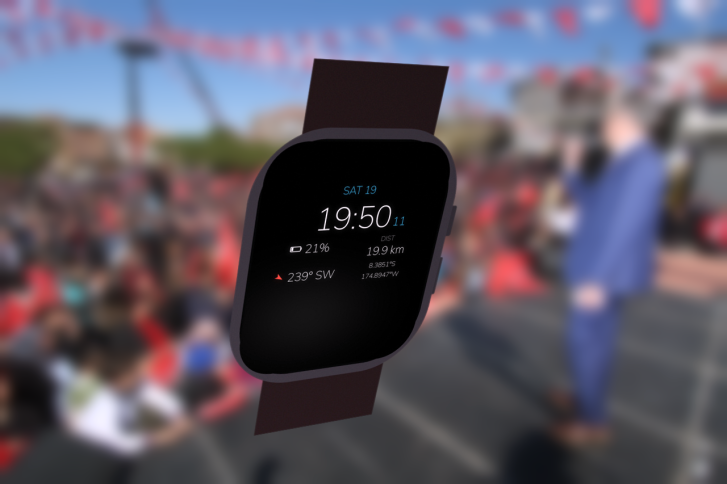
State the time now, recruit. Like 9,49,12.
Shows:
19,50,11
